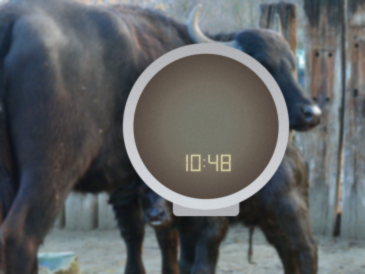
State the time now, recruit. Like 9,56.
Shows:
10,48
